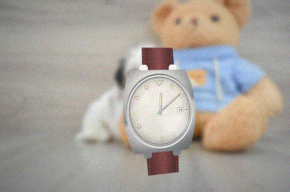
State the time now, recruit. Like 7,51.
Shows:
12,09
